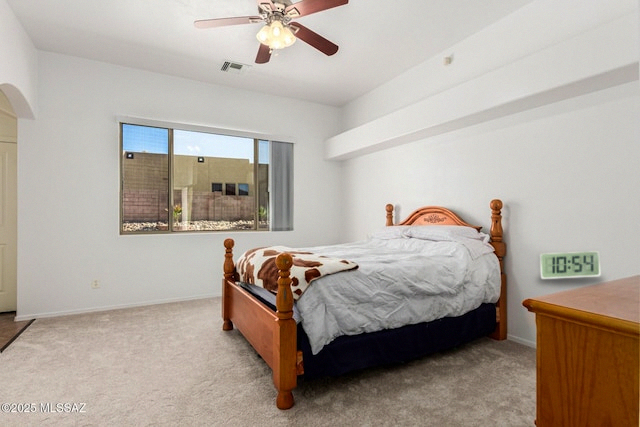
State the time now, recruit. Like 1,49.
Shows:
10,54
